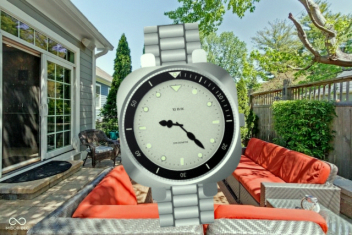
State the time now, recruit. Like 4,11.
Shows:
9,23
